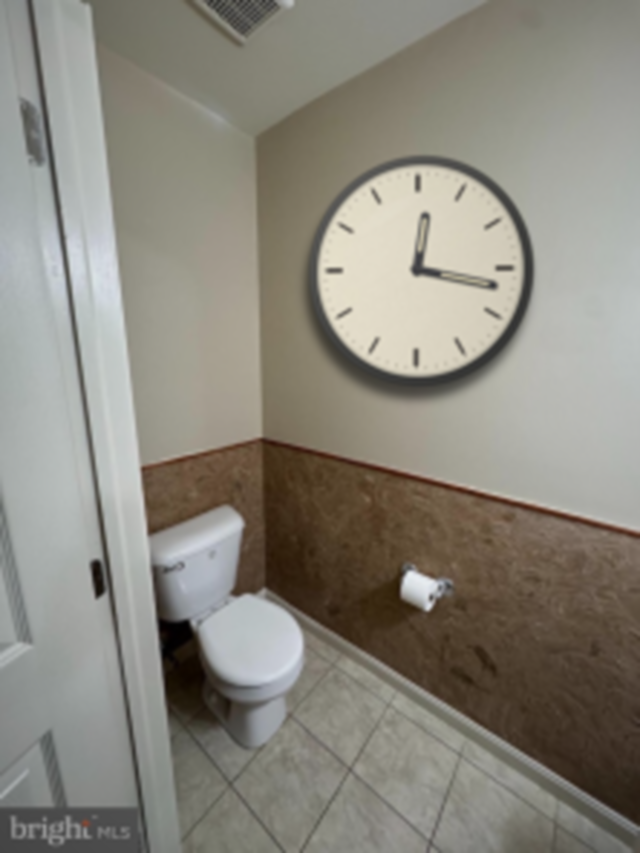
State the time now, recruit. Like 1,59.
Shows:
12,17
